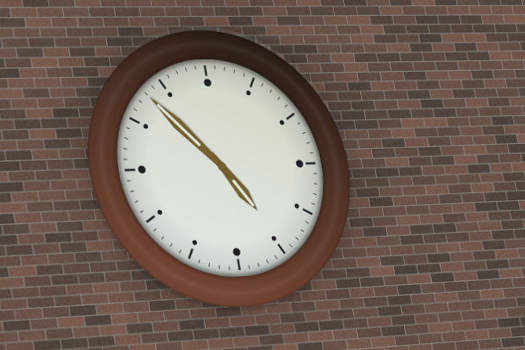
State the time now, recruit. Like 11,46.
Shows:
4,53
